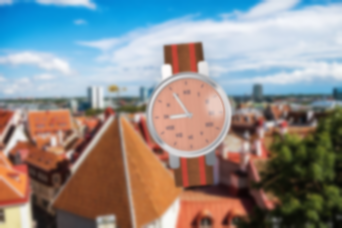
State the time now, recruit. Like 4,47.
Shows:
8,55
